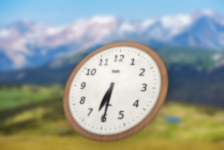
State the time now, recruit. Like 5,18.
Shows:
6,30
